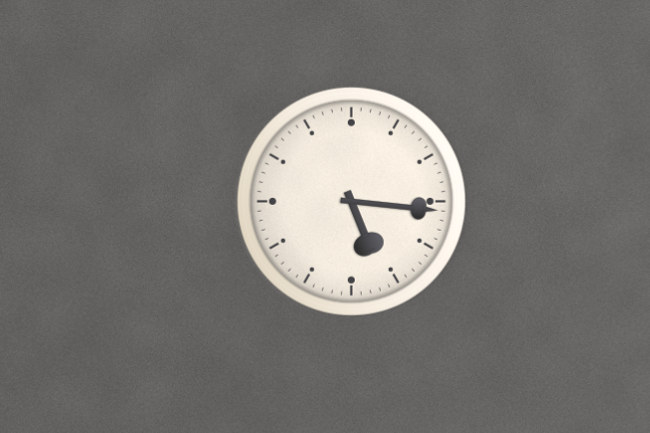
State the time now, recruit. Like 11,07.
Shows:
5,16
